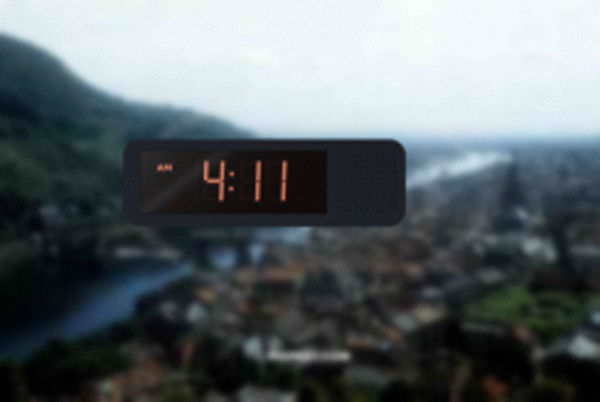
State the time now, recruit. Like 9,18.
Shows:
4,11
